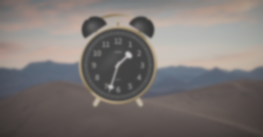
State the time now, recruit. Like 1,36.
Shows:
1,33
